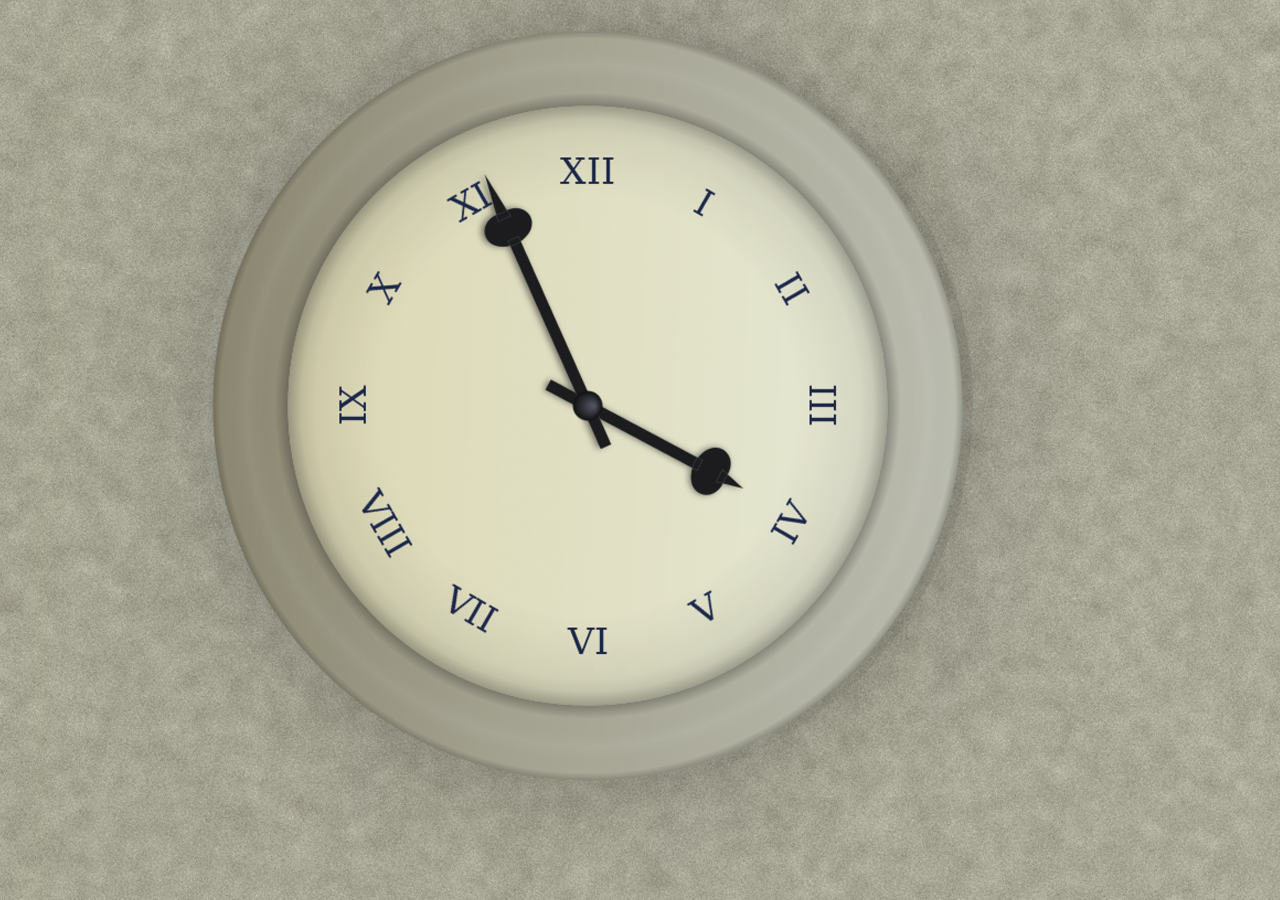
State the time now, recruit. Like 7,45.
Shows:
3,56
